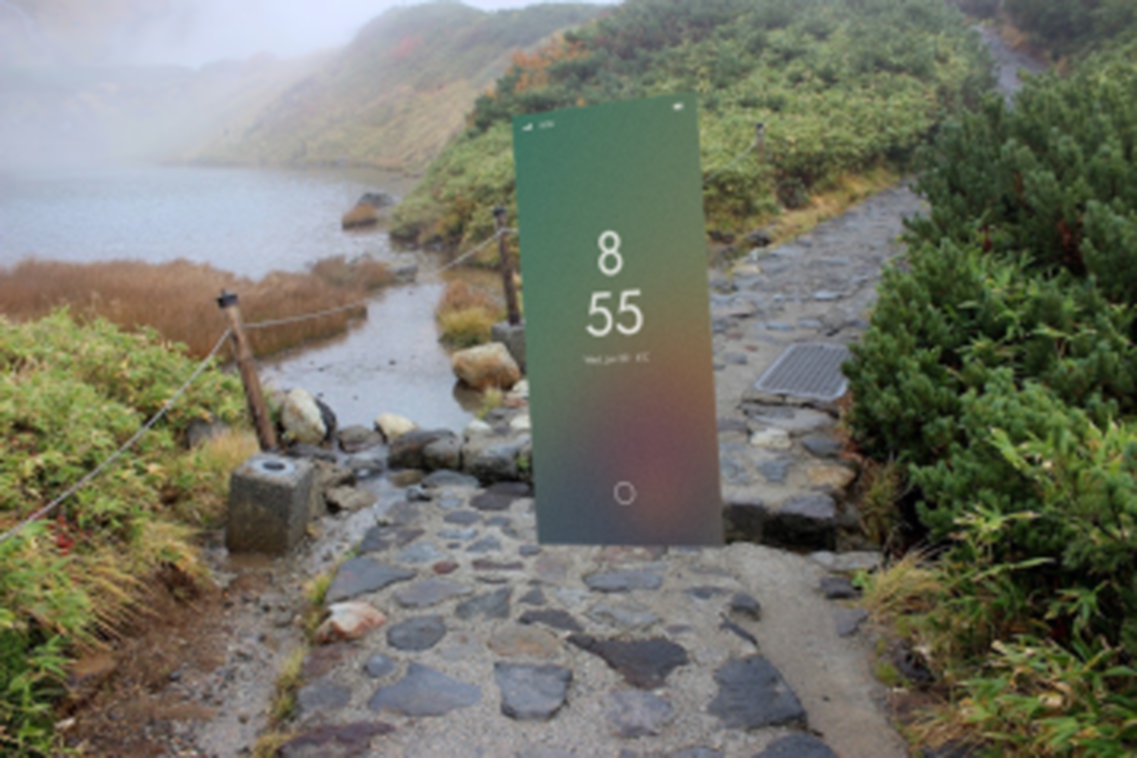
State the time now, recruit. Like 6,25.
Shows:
8,55
